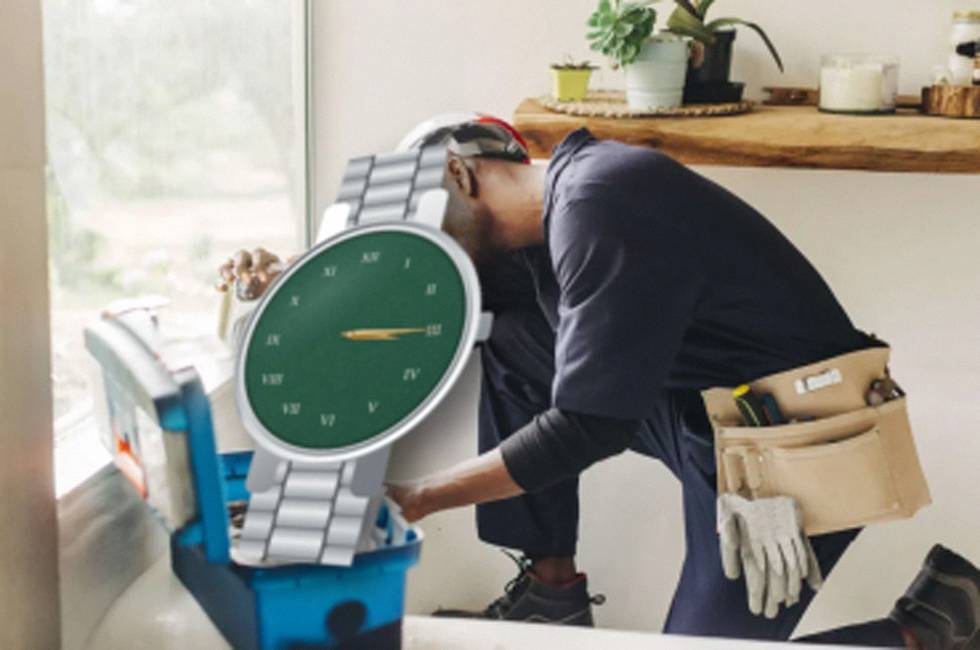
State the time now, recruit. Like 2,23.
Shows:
3,15
